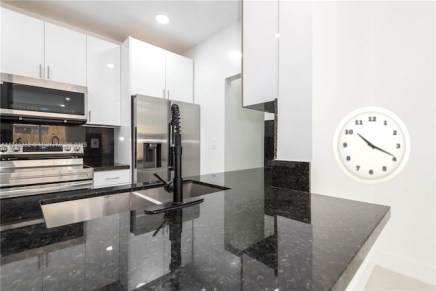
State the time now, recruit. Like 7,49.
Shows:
10,19
